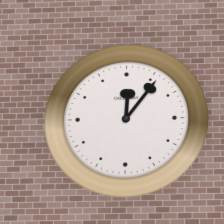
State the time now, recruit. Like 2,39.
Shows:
12,06
